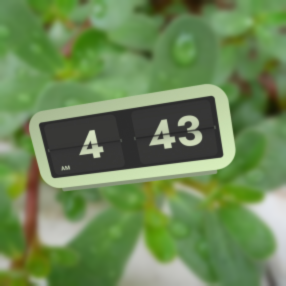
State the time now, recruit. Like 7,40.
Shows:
4,43
